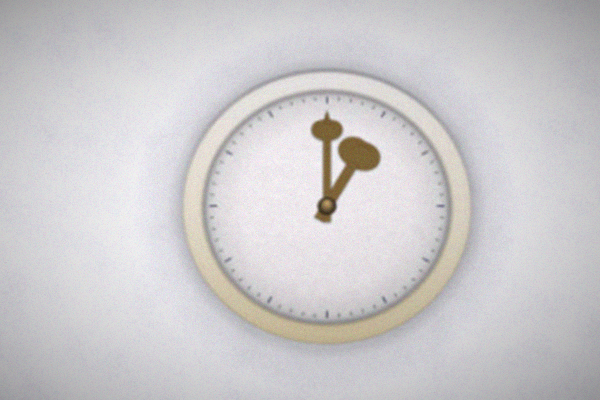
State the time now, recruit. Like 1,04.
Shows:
1,00
